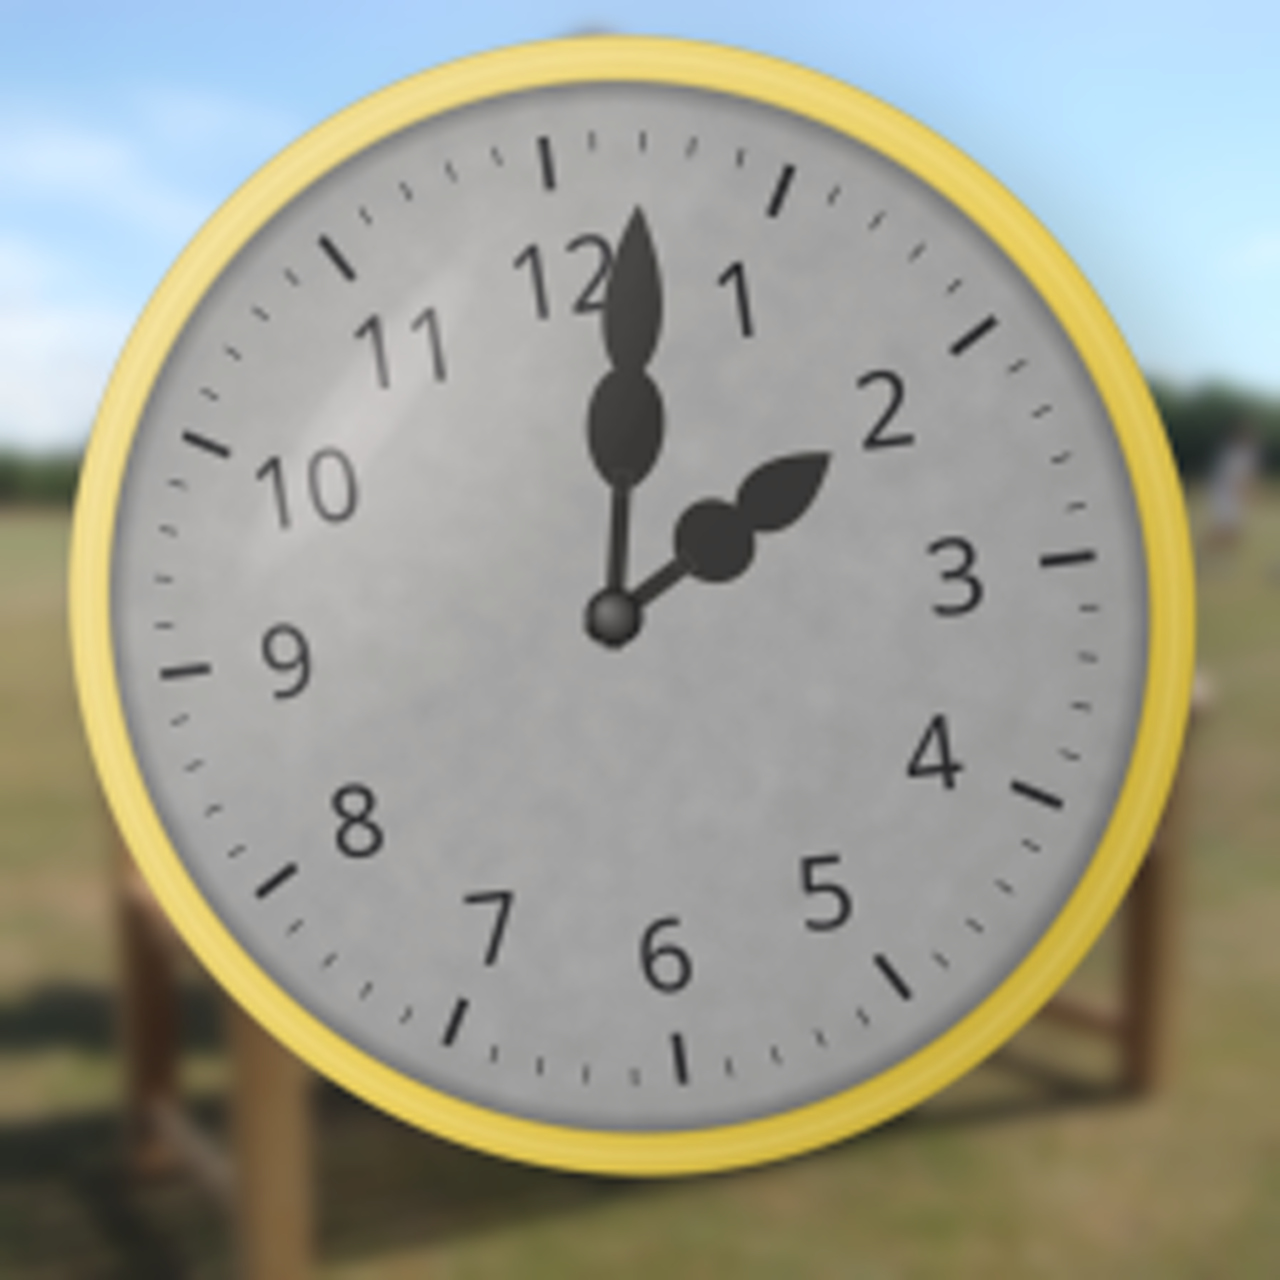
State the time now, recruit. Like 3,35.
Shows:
2,02
